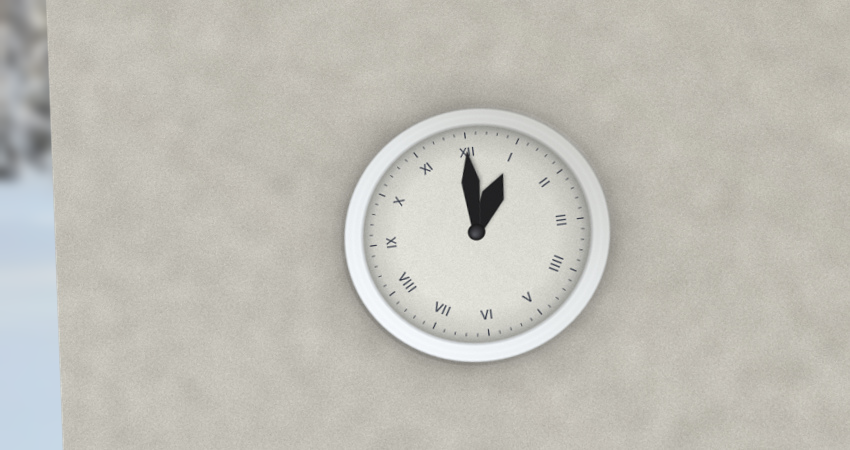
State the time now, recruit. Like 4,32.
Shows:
1,00
